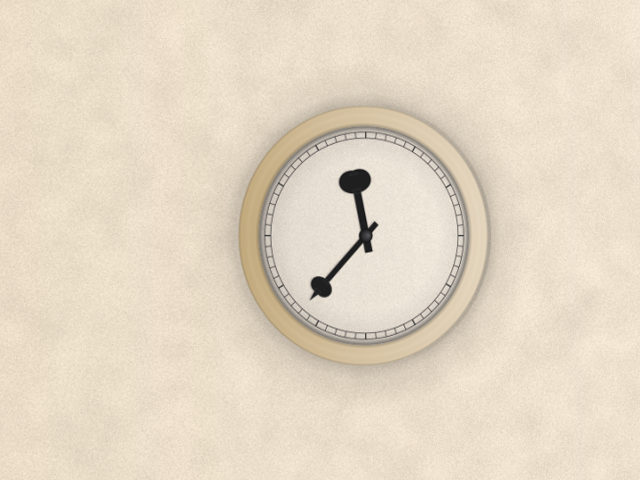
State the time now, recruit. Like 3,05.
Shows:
11,37
